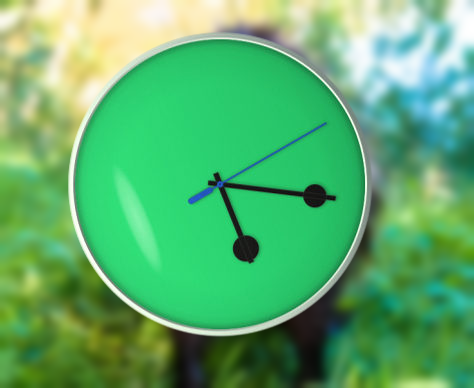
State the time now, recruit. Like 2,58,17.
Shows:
5,16,10
